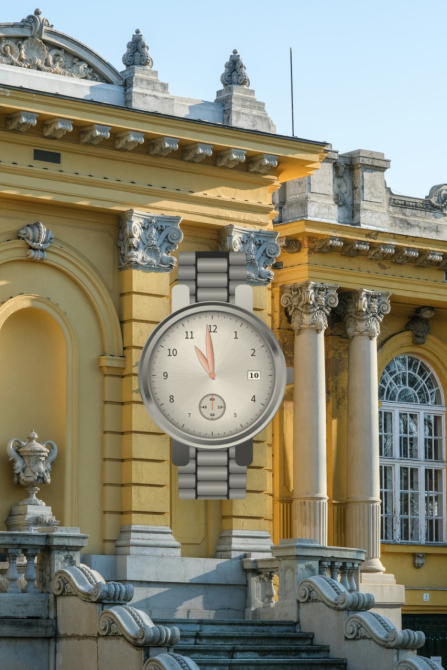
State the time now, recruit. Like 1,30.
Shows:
10,59
